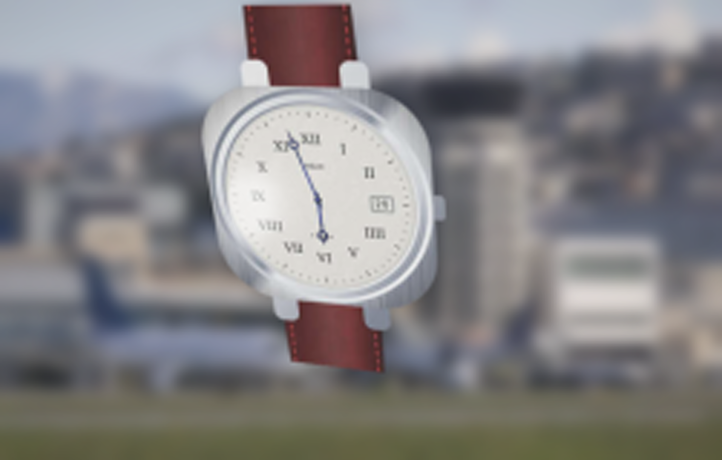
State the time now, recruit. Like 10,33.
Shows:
5,57
